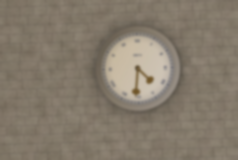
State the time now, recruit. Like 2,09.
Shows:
4,31
